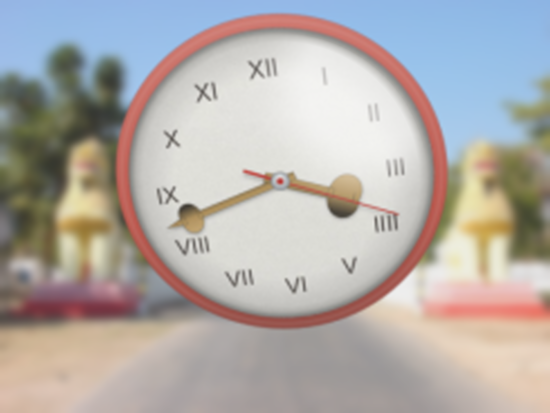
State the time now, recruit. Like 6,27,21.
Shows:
3,42,19
